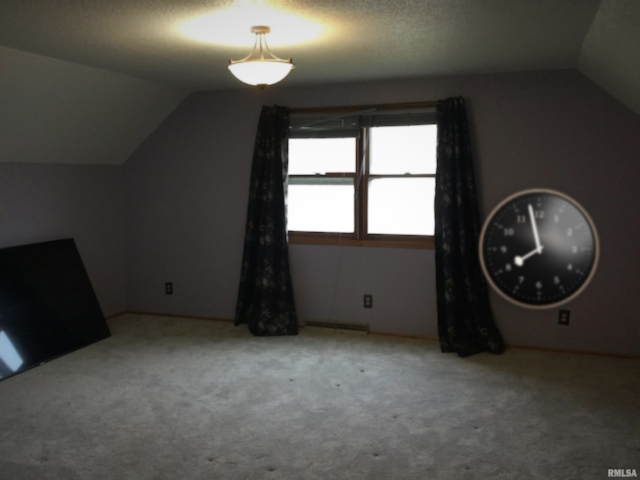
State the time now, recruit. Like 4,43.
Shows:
7,58
